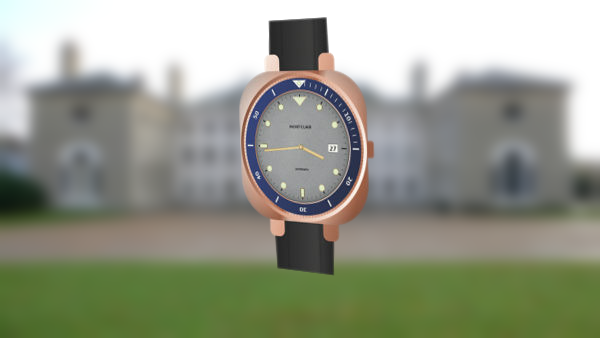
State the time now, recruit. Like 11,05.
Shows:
3,44
